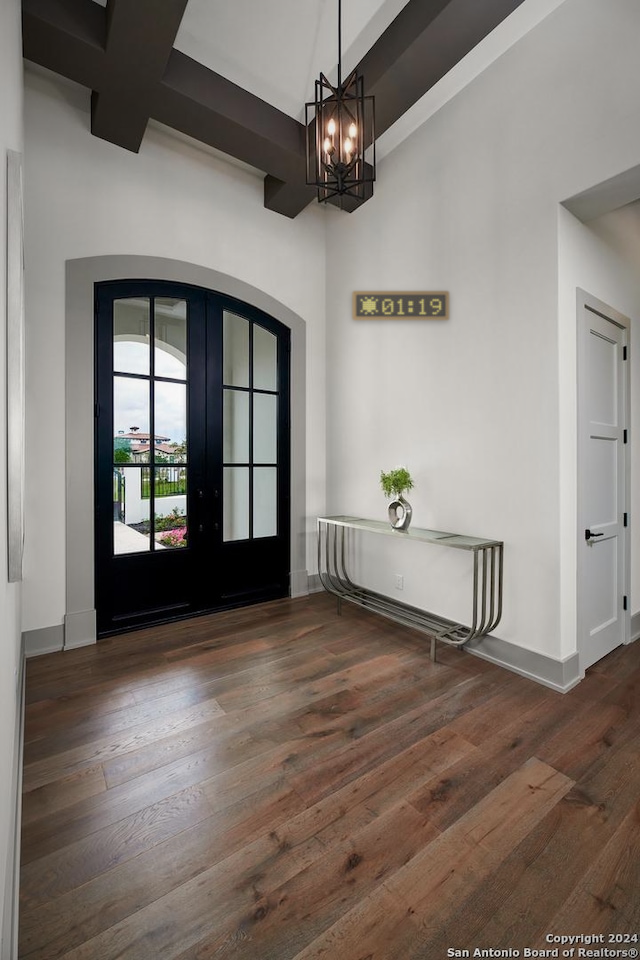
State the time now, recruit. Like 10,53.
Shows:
1,19
